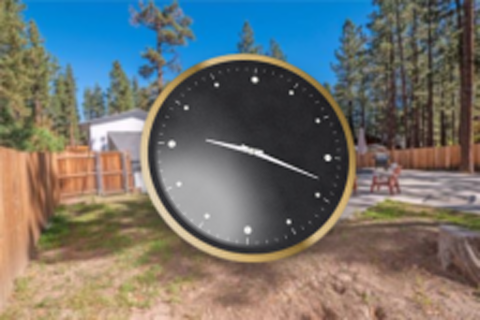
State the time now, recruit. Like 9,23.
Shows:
9,18
